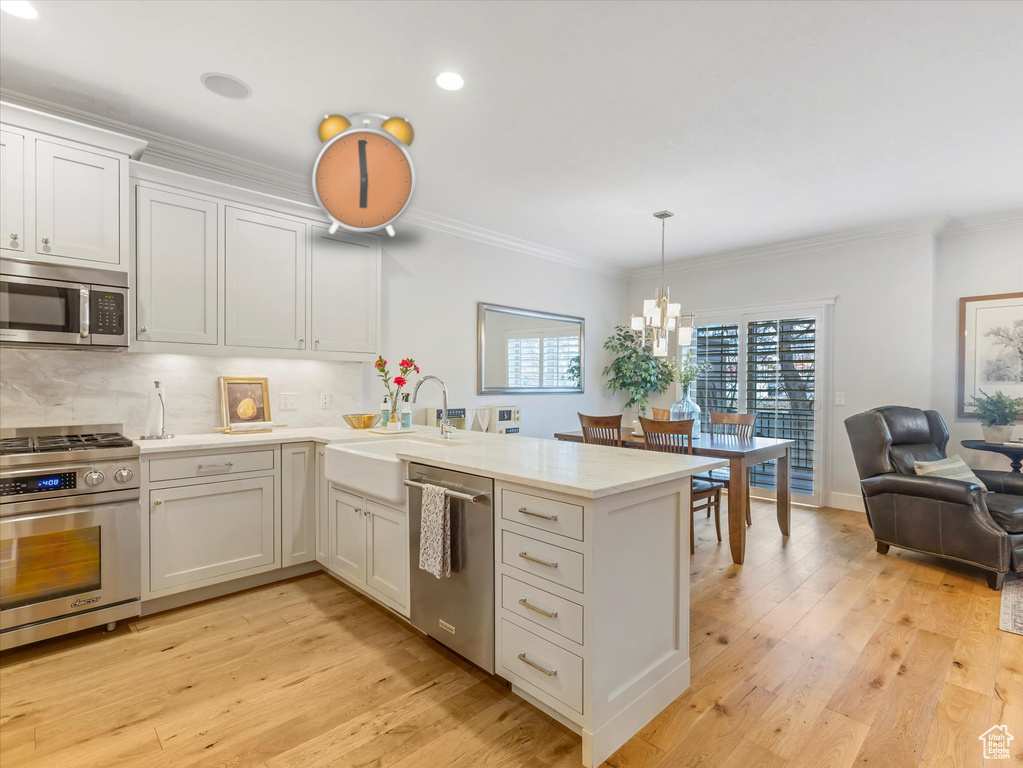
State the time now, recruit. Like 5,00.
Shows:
5,59
